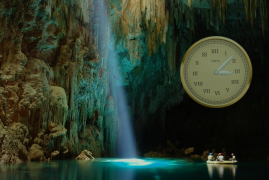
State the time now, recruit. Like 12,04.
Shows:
3,08
